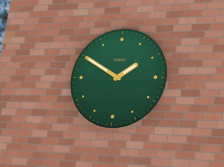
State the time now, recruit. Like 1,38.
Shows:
1,50
